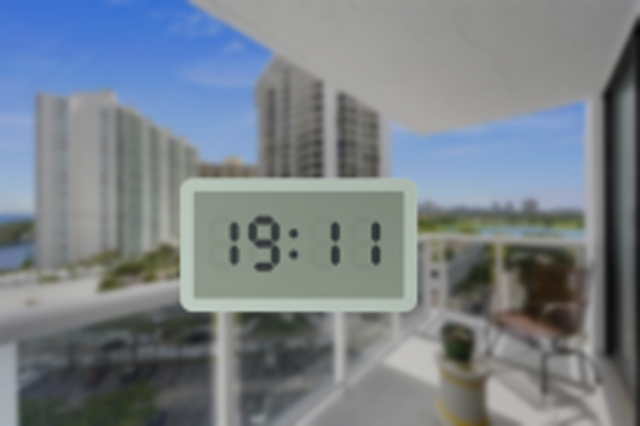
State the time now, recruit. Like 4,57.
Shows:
19,11
